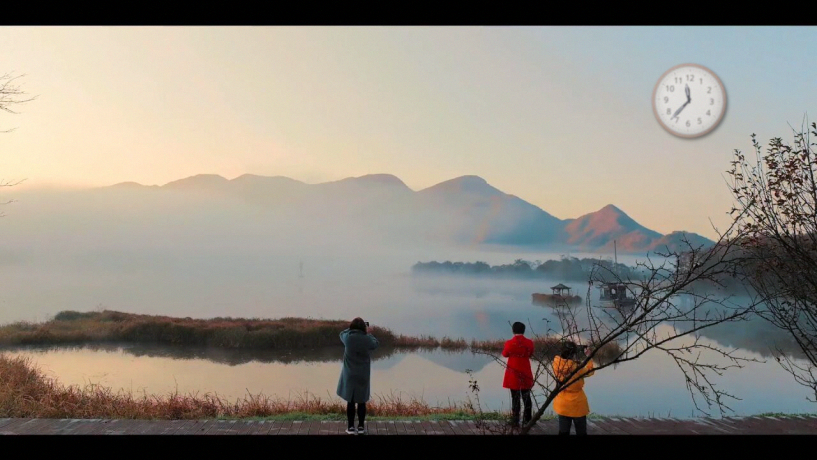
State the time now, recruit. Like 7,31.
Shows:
11,37
